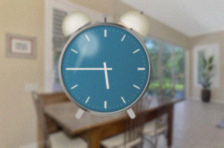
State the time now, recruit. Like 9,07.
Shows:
5,45
